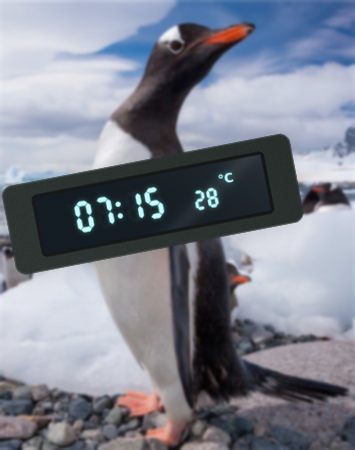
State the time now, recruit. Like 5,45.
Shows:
7,15
